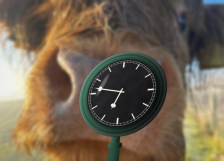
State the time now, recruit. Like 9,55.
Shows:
6,47
